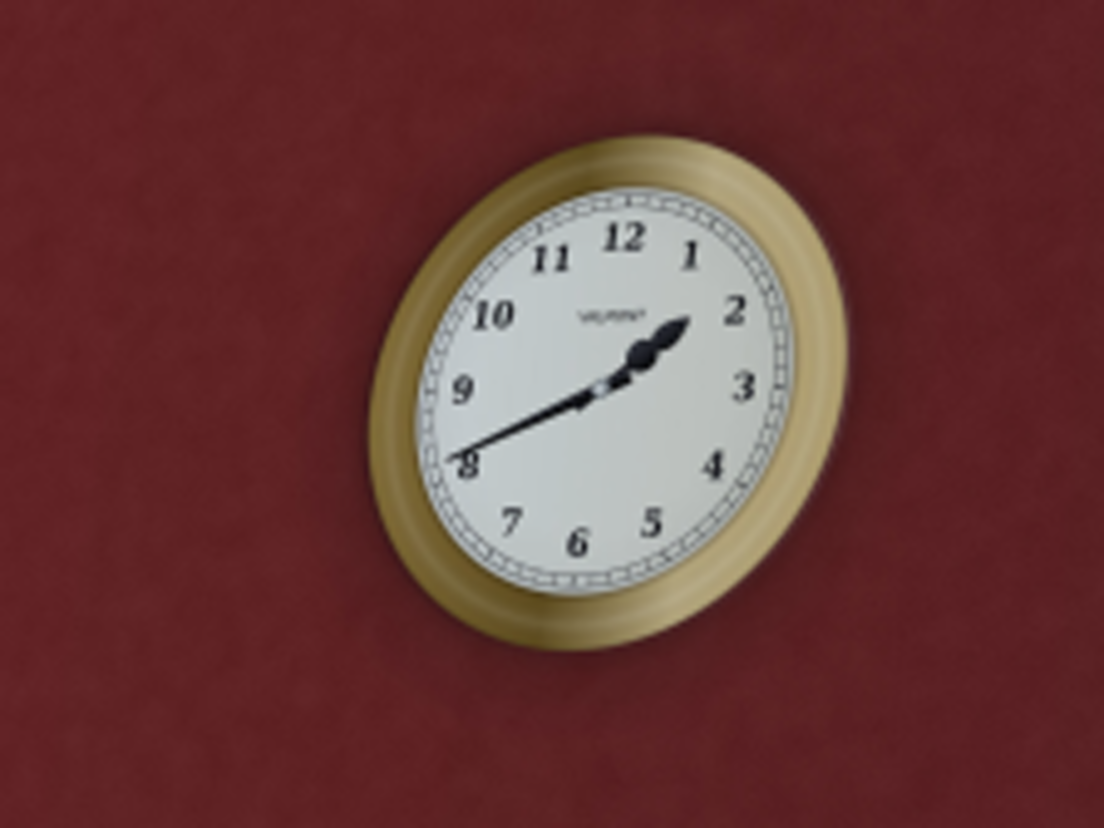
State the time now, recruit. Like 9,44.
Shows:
1,41
